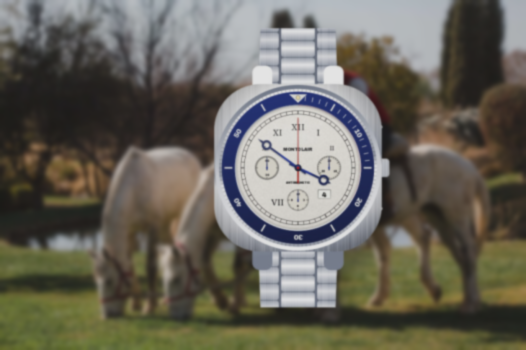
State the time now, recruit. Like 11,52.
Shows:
3,51
